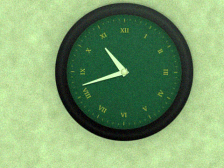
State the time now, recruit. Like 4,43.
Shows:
10,42
